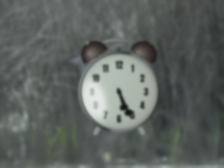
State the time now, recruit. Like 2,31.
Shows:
5,26
